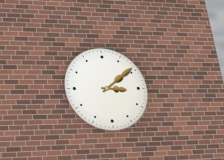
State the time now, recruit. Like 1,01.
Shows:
3,09
